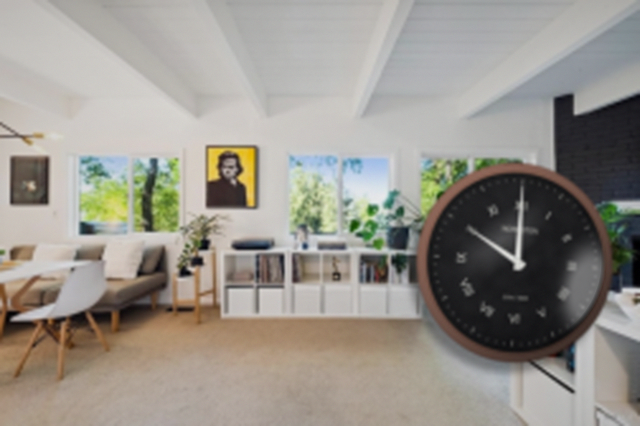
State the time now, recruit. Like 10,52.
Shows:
10,00
